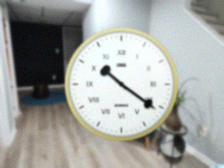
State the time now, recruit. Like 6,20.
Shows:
10,21
